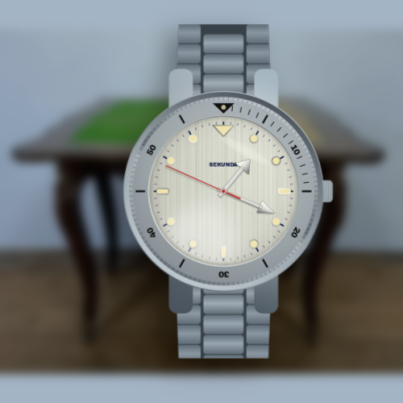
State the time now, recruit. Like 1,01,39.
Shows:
1,18,49
